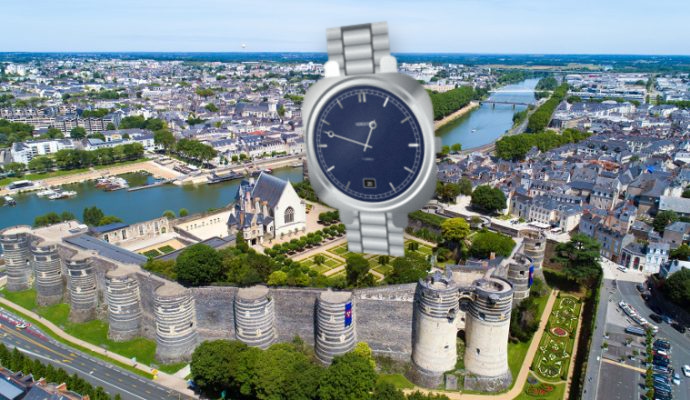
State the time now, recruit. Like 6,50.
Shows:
12,48
